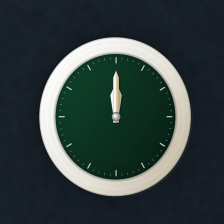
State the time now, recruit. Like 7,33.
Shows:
12,00
